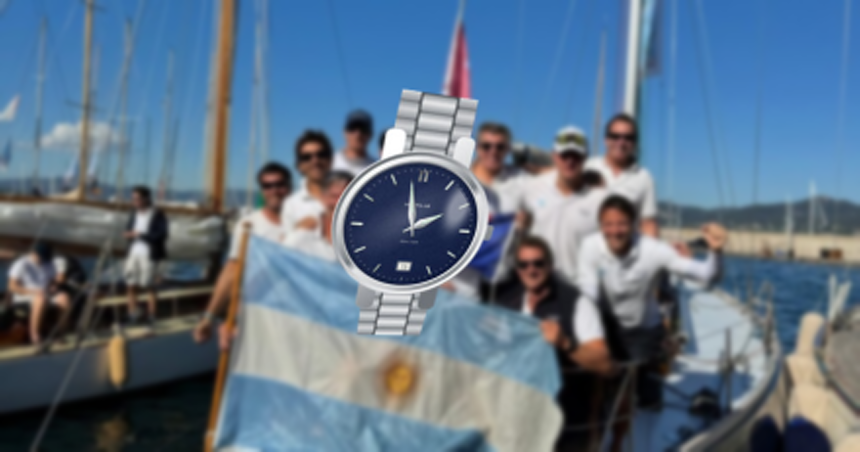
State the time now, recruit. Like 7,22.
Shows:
1,58
